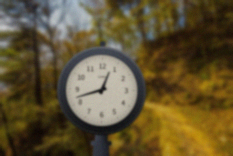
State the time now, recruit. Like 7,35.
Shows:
12,42
